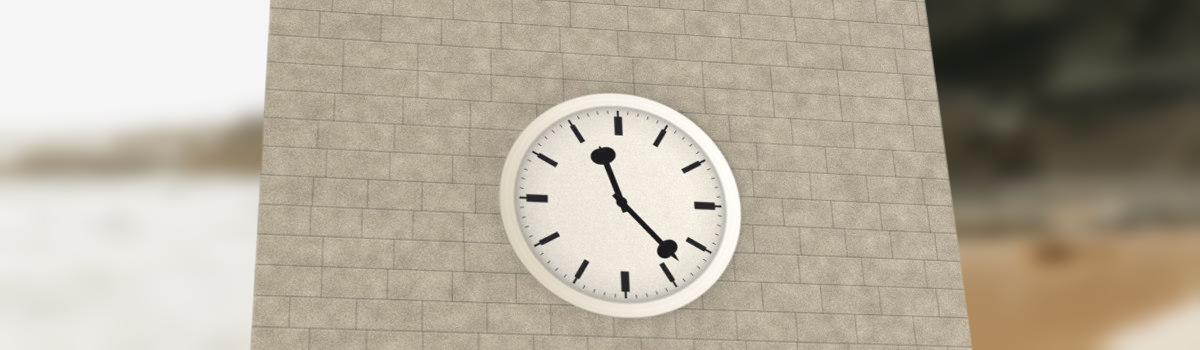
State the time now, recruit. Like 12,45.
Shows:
11,23
